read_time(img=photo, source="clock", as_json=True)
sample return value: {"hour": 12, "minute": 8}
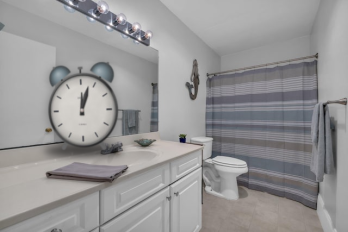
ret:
{"hour": 12, "minute": 3}
